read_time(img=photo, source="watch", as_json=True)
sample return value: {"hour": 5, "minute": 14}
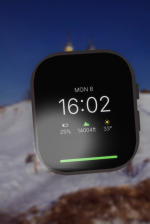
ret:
{"hour": 16, "minute": 2}
